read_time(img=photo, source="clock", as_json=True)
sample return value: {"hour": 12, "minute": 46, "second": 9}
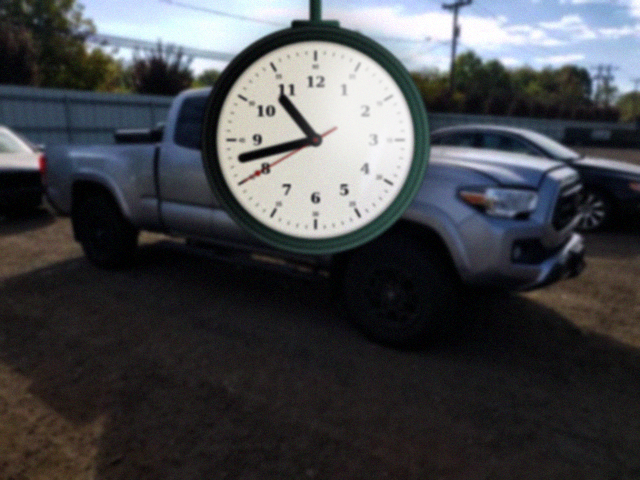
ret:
{"hour": 10, "minute": 42, "second": 40}
